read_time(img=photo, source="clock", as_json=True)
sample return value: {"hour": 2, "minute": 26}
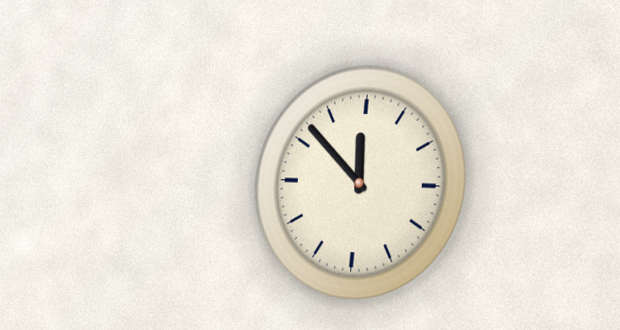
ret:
{"hour": 11, "minute": 52}
